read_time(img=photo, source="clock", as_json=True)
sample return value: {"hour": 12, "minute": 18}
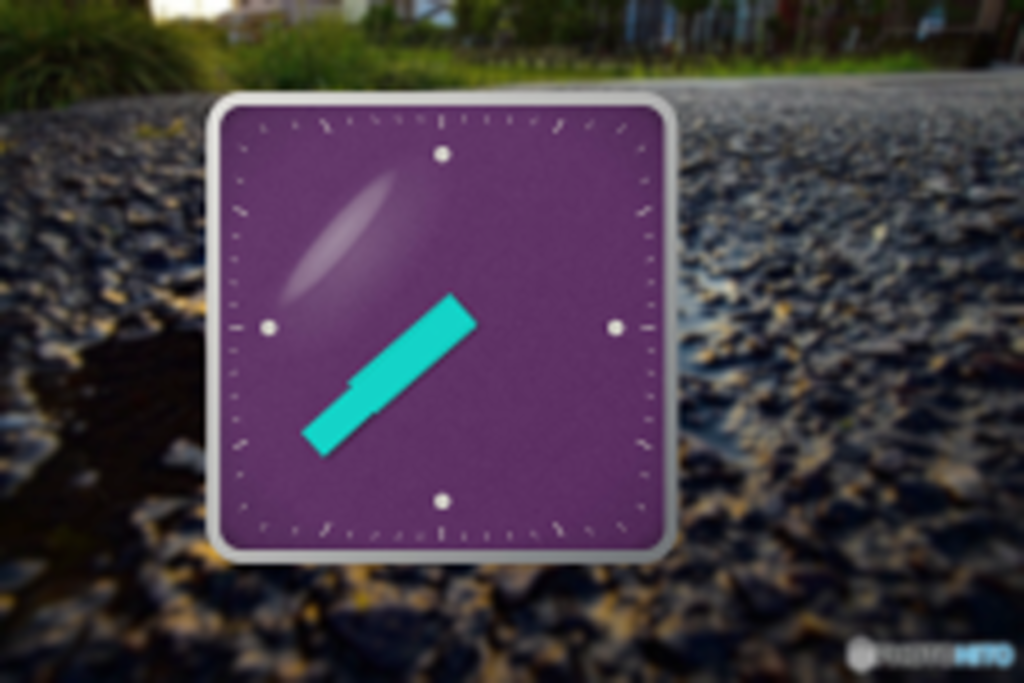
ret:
{"hour": 7, "minute": 38}
